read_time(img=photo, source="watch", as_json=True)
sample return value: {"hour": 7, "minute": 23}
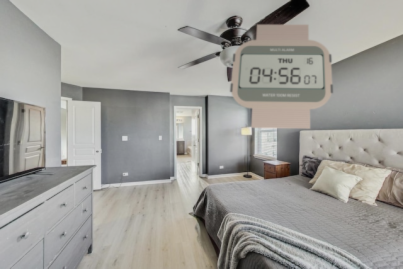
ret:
{"hour": 4, "minute": 56}
